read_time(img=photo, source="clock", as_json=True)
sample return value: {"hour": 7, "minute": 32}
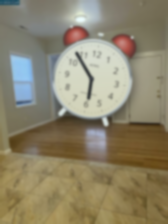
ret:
{"hour": 5, "minute": 53}
